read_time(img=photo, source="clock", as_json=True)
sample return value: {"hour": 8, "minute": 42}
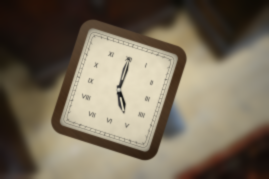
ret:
{"hour": 5, "minute": 0}
